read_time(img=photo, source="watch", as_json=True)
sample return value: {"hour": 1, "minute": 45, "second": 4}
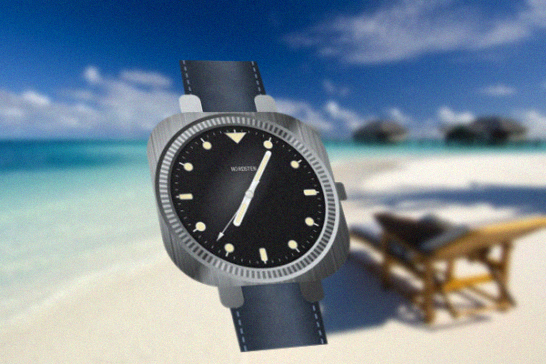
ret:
{"hour": 7, "minute": 5, "second": 37}
